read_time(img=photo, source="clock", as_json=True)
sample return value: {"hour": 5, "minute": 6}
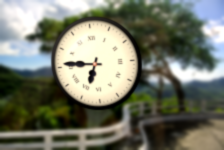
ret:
{"hour": 6, "minute": 46}
